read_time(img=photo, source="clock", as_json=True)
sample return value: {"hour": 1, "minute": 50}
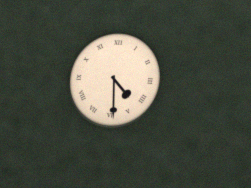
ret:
{"hour": 4, "minute": 29}
